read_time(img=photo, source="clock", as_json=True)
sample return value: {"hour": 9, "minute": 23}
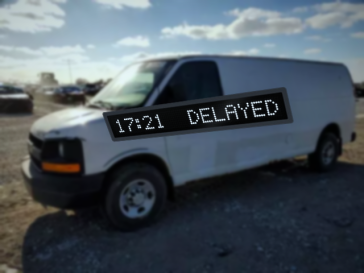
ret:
{"hour": 17, "minute": 21}
